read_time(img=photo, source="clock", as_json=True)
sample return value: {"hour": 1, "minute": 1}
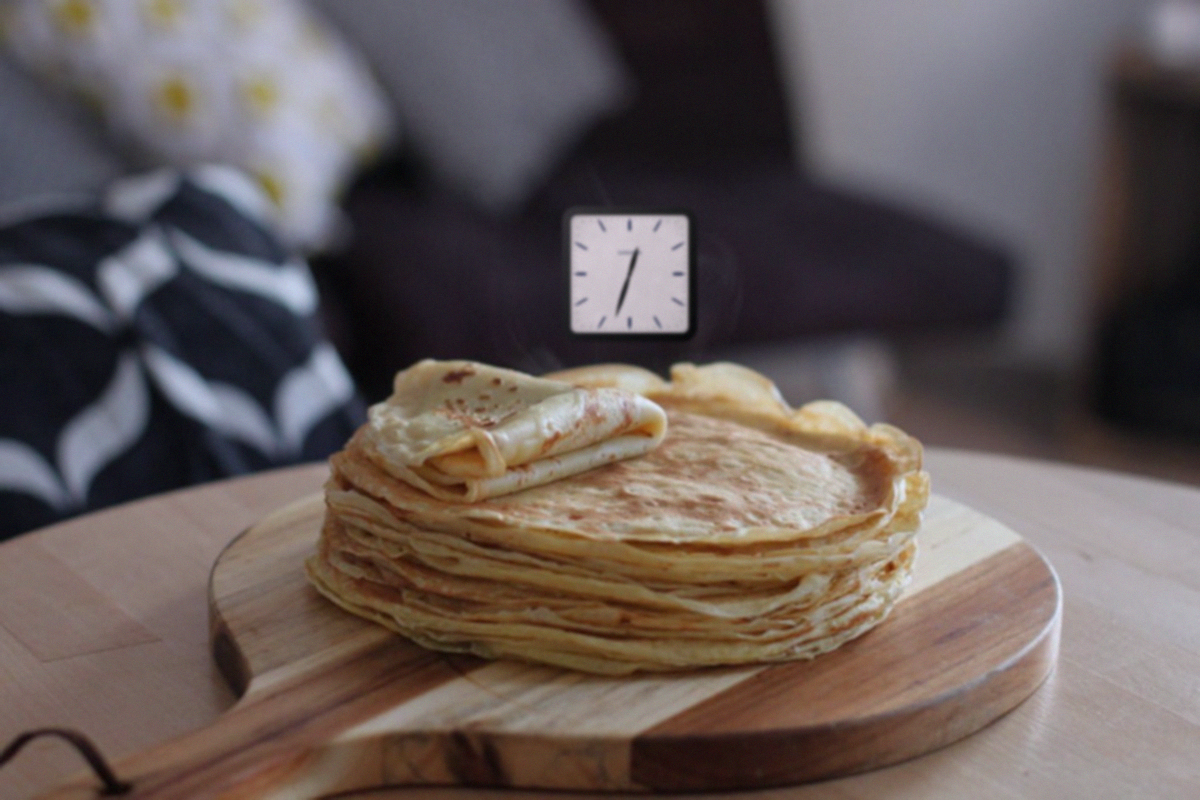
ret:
{"hour": 12, "minute": 33}
